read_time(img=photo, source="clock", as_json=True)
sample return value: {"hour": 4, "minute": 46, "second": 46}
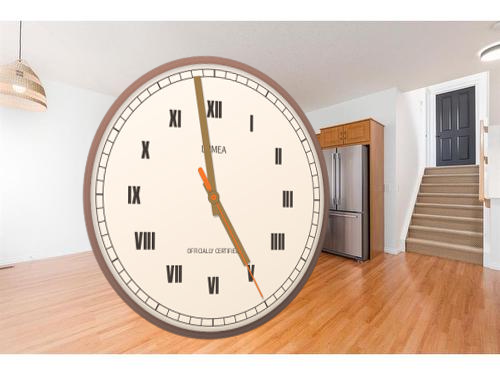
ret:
{"hour": 4, "minute": 58, "second": 25}
